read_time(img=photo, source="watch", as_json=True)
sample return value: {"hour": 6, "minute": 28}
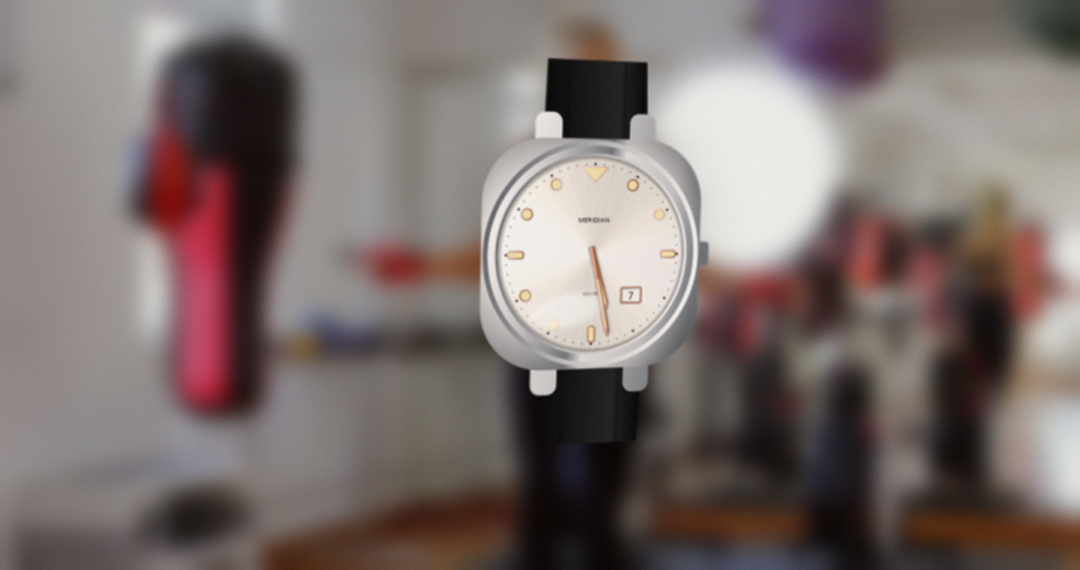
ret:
{"hour": 5, "minute": 28}
